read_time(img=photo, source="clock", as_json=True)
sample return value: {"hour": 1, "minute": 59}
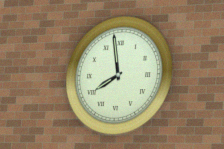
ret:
{"hour": 7, "minute": 58}
